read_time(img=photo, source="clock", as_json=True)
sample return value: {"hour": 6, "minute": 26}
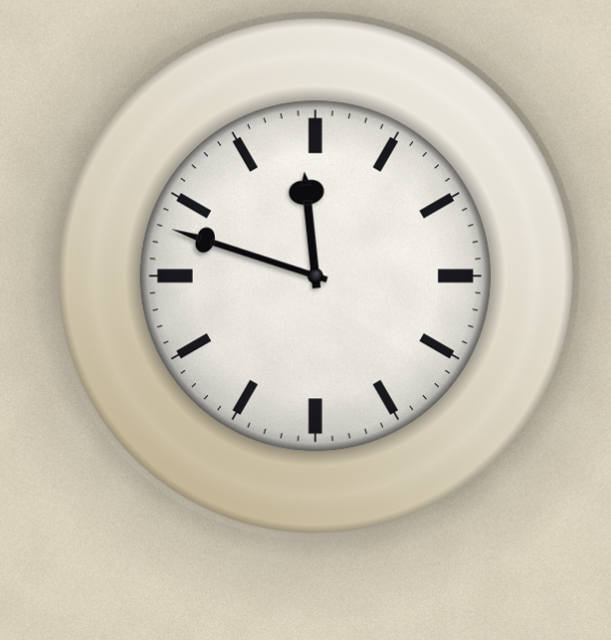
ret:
{"hour": 11, "minute": 48}
